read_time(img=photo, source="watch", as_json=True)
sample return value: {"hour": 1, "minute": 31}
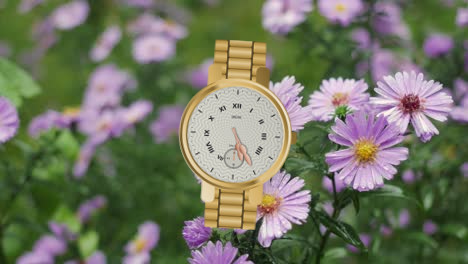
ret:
{"hour": 5, "minute": 25}
